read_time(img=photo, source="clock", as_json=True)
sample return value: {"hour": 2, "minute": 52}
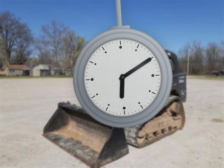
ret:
{"hour": 6, "minute": 10}
